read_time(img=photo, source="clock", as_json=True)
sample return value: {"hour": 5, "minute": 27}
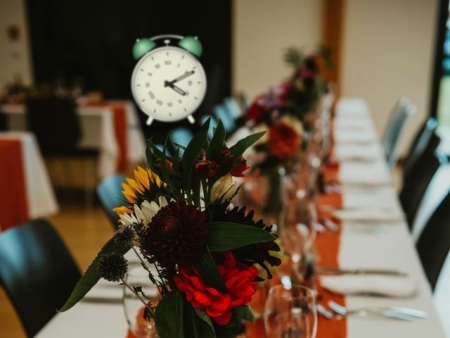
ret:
{"hour": 4, "minute": 11}
